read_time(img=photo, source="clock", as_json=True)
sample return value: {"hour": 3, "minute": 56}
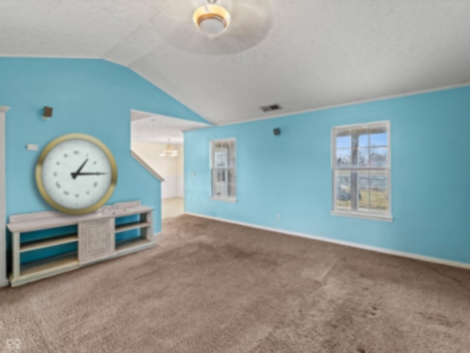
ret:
{"hour": 1, "minute": 15}
